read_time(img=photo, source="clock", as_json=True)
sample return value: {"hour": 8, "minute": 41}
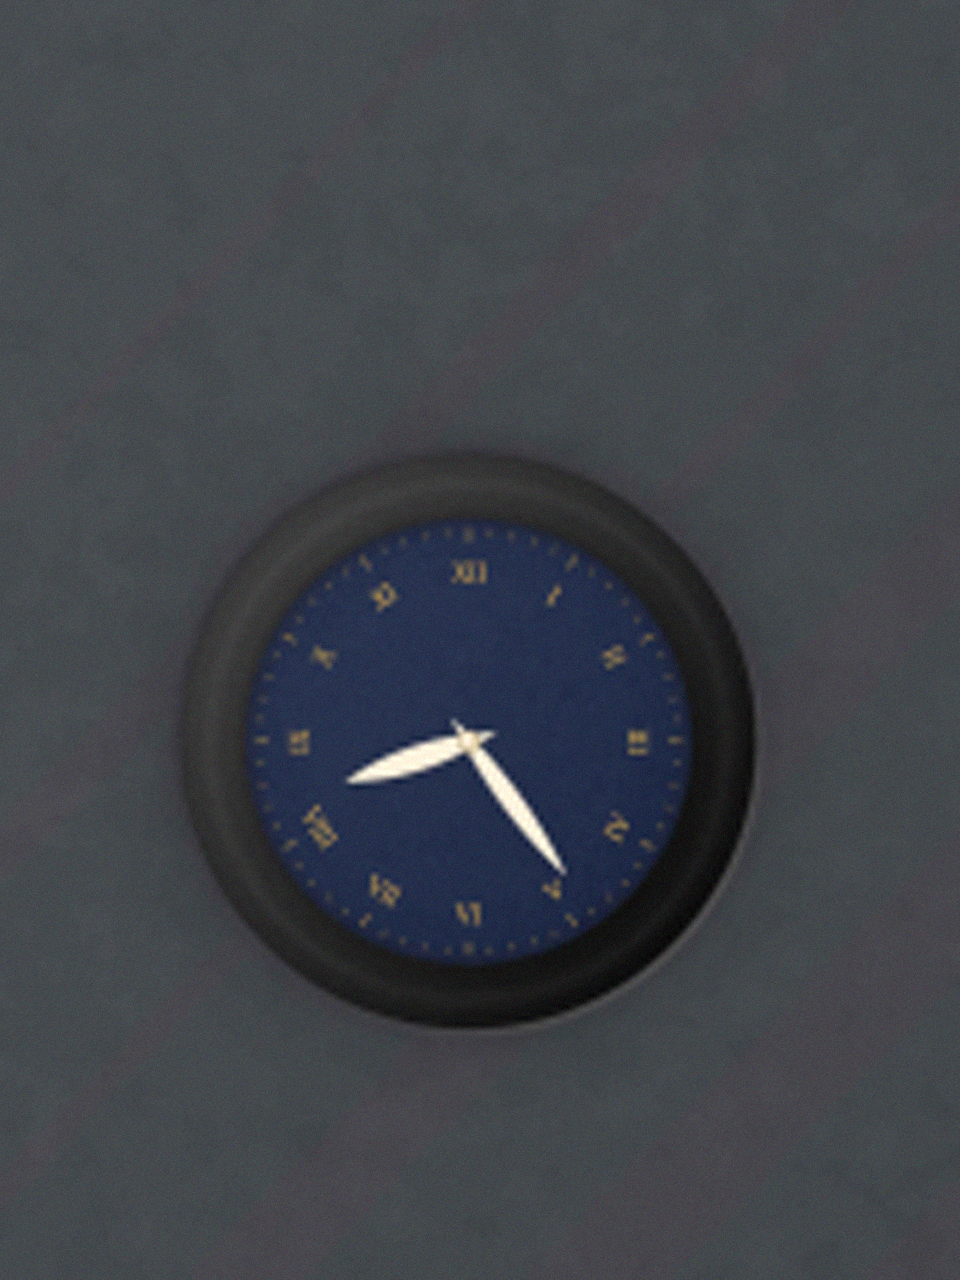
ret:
{"hour": 8, "minute": 24}
